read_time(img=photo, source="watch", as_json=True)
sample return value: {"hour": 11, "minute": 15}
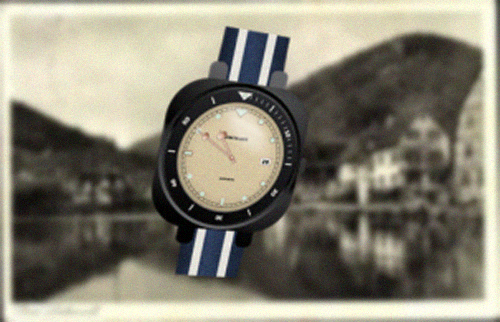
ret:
{"hour": 10, "minute": 50}
